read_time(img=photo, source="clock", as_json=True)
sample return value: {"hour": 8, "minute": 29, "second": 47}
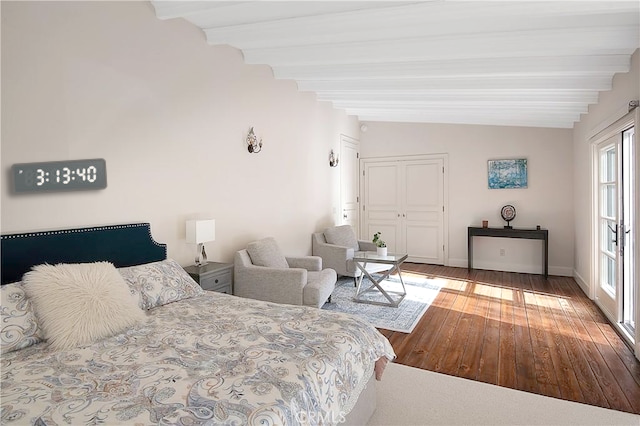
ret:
{"hour": 3, "minute": 13, "second": 40}
